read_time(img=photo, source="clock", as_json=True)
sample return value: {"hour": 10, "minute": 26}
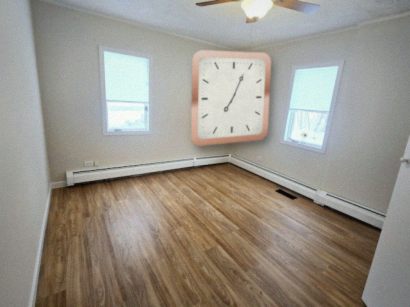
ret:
{"hour": 7, "minute": 4}
